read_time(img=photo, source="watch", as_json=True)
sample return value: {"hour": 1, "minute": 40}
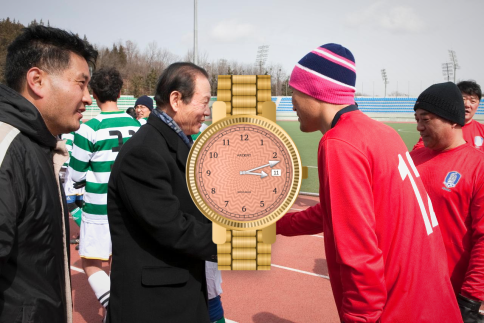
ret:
{"hour": 3, "minute": 12}
